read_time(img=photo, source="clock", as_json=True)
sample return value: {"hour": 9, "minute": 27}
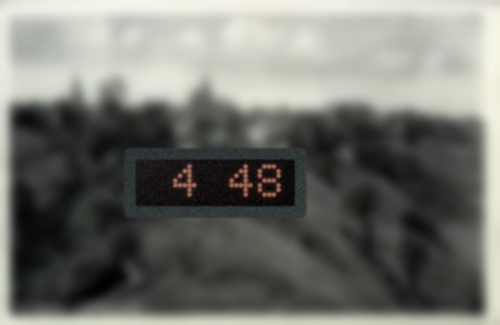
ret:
{"hour": 4, "minute": 48}
